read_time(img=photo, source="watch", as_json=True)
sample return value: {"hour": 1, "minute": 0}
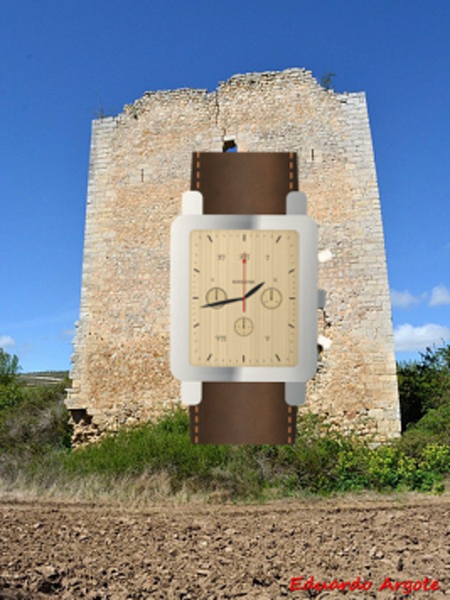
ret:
{"hour": 1, "minute": 43}
